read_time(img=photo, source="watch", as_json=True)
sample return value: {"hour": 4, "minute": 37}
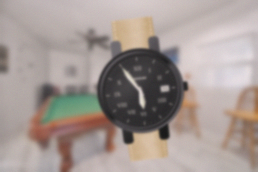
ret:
{"hour": 5, "minute": 55}
